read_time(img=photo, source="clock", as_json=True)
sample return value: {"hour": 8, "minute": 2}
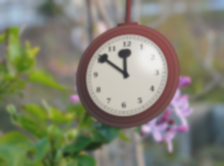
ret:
{"hour": 11, "minute": 51}
